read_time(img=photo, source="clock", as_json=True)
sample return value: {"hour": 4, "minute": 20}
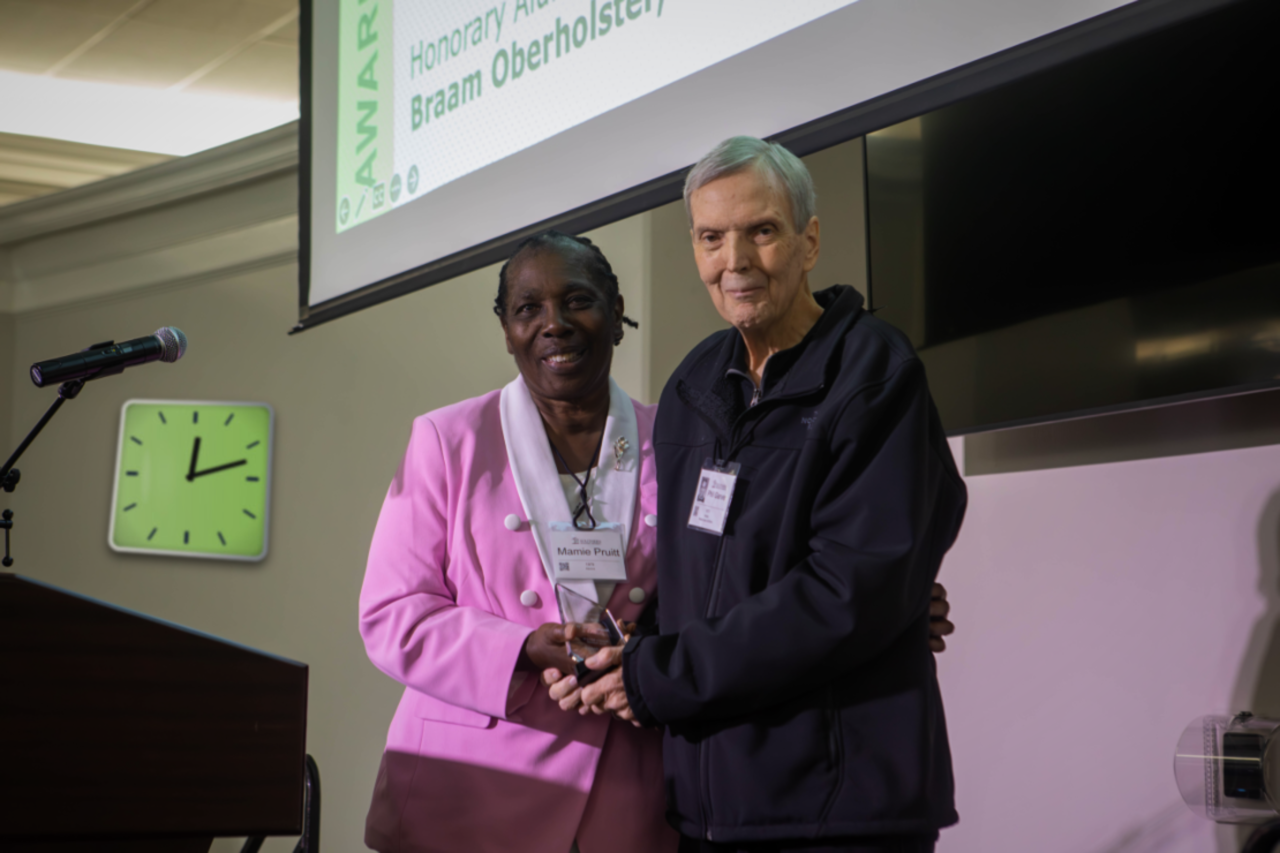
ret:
{"hour": 12, "minute": 12}
